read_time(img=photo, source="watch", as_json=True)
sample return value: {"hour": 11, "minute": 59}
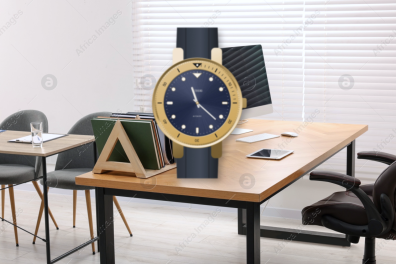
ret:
{"hour": 11, "minute": 22}
